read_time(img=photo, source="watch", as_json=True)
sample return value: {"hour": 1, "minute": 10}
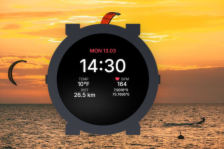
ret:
{"hour": 14, "minute": 30}
